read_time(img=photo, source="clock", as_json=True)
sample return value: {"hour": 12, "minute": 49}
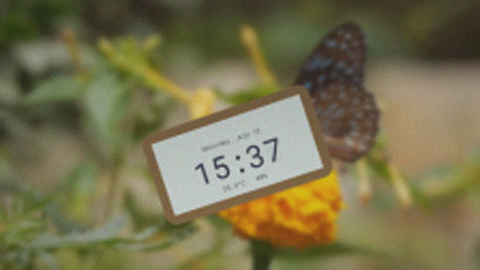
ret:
{"hour": 15, "minute": 37}
